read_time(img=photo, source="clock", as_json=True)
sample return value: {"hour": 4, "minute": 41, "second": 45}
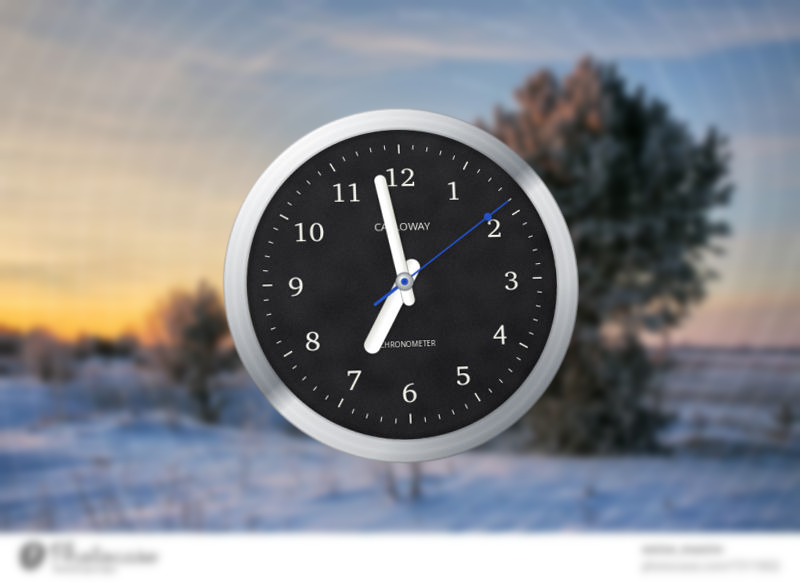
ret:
{"hour": 6, "minute": 58, "second": 9}
